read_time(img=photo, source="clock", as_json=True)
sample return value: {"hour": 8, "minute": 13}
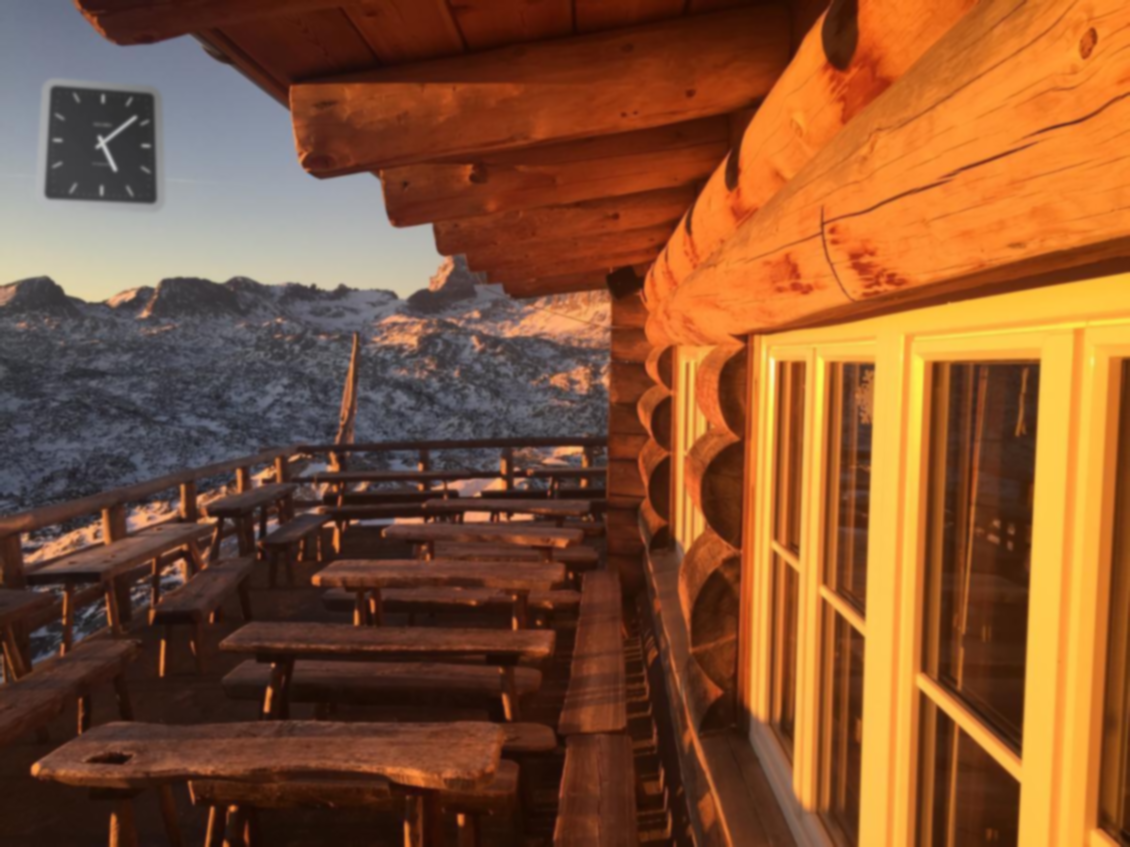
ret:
{"hour": 5, "minute": 8}
